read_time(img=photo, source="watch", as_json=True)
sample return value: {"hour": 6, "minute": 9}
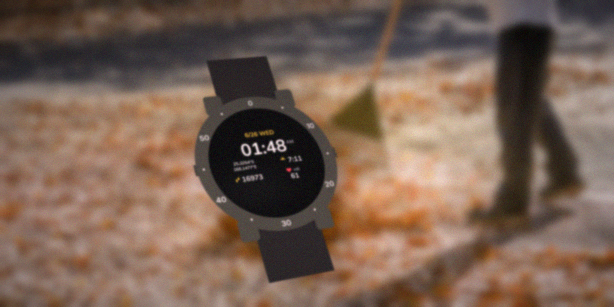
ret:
{"hour": 1, "minute": 48}
